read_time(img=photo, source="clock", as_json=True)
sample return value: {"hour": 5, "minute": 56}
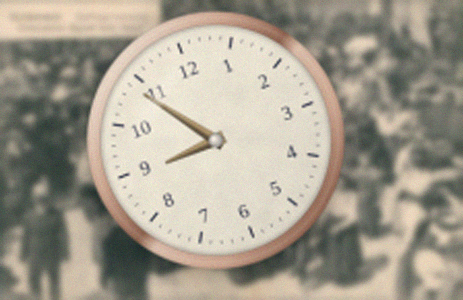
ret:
{"hour": 8, "minute": 54}
